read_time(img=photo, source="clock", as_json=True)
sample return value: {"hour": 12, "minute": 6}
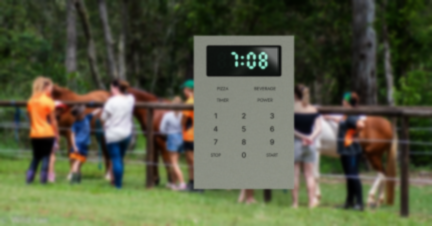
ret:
{"hour": 7, "minute": 8}
